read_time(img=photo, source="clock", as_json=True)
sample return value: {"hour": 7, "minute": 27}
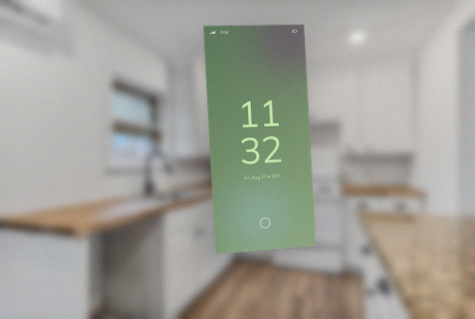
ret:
{"hour": 11, "minute": 32}
